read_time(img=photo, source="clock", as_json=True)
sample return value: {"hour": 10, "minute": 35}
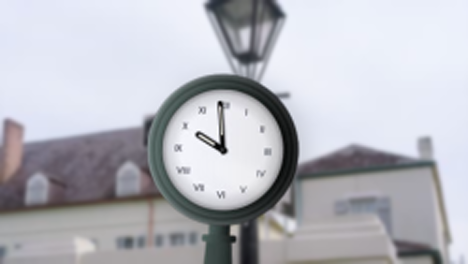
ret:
{"hour": 9, "minute": 59}
